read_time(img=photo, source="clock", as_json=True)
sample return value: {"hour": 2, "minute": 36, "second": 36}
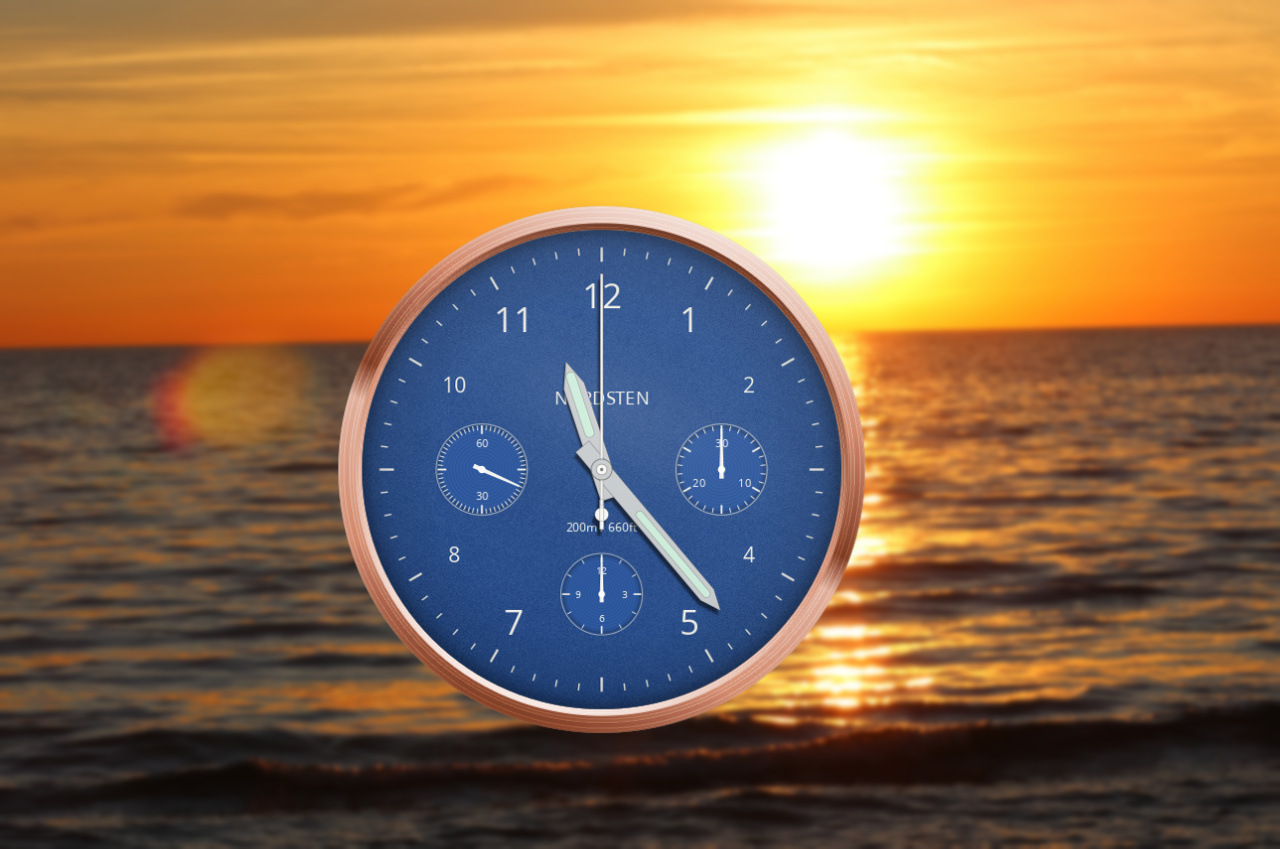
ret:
{"hour": 11, "minute": 23, "second": 19}
